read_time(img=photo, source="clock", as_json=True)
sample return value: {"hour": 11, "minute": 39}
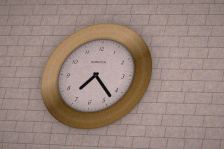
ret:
{"hour": 7, "minute": 23}
